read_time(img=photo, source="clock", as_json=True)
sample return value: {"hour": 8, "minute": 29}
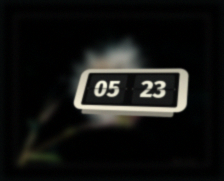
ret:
{"hour": 5, "minute": 23}
